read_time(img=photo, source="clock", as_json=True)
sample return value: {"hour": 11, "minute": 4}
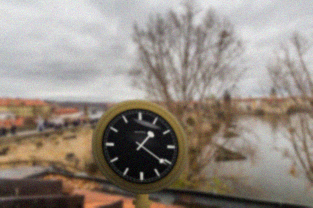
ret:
{"hour": 1, "minute": 21}
